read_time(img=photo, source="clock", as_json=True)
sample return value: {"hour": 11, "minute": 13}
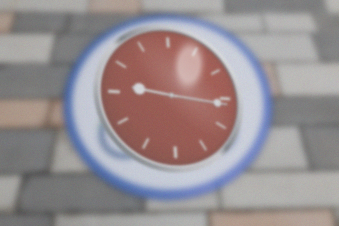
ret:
{"hour": 9, "minute": 16}
